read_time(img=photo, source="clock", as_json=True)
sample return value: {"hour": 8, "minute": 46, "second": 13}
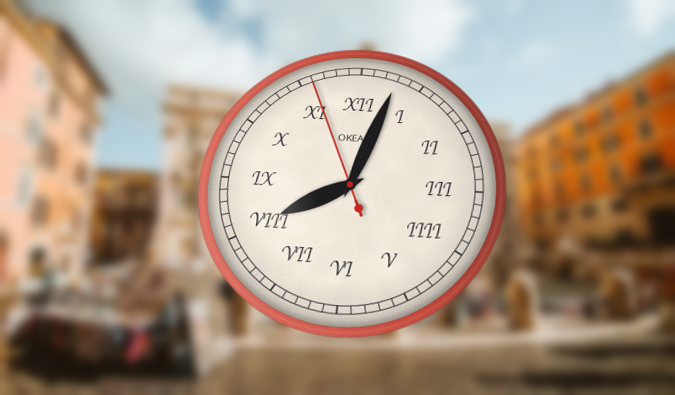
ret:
{"hour": 8, "minute": 2, "second": 56}
